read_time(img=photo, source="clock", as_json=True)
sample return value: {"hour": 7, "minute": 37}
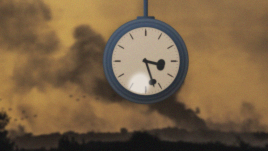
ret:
{"hour": 3, "minute": 27}
